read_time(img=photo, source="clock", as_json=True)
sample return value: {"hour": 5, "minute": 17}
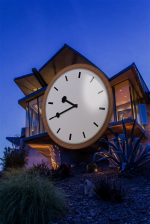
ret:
{"hour": 9, "minute": 40}
